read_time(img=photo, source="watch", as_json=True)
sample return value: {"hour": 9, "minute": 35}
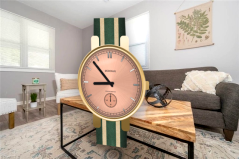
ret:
{"hour": 8, "minute": 53}
